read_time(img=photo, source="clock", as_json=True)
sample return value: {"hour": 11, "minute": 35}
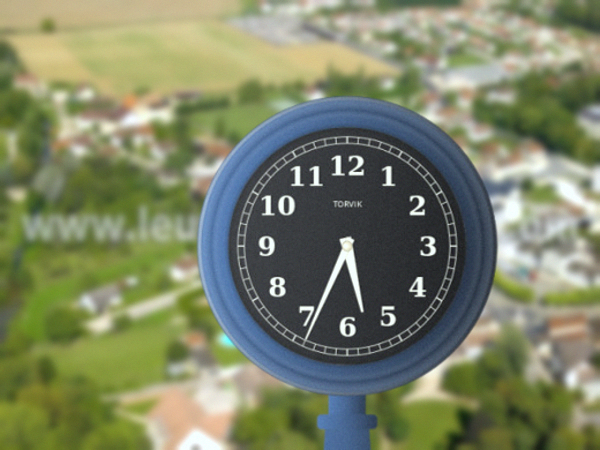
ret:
{"hour": 5, "minute": 34}
